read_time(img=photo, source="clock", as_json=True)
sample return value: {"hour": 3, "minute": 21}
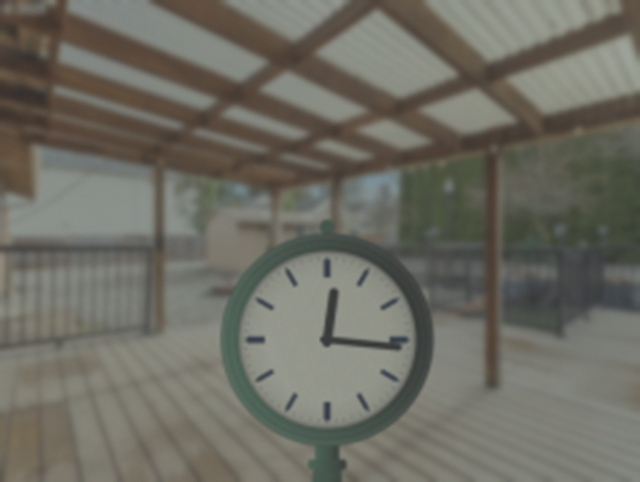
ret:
{"hour": 12, "minute": 16}
